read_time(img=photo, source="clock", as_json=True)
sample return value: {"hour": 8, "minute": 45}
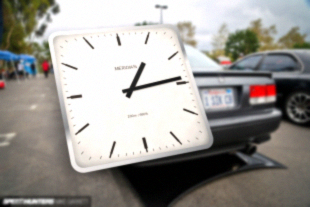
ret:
{"hour": 1, "minute": 14}
